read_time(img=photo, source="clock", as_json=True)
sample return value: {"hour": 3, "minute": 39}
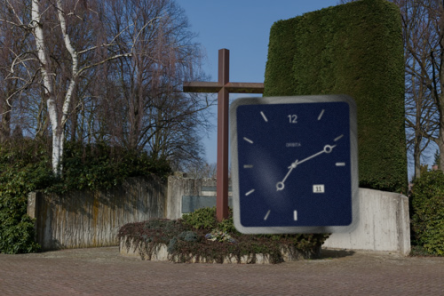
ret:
{"hour": 7, "minute": 11}
